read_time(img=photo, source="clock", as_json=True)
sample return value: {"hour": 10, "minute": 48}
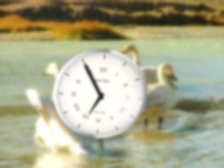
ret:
{"hour": 6, "minute": 55}
